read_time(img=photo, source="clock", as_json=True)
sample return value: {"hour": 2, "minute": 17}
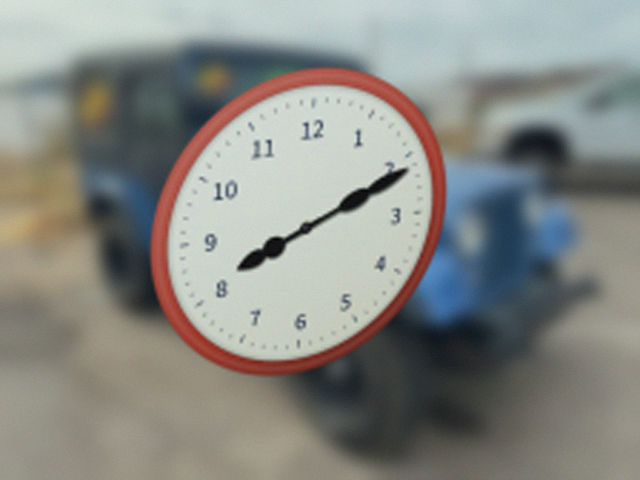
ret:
{"hour": 8, "minute": 11}
